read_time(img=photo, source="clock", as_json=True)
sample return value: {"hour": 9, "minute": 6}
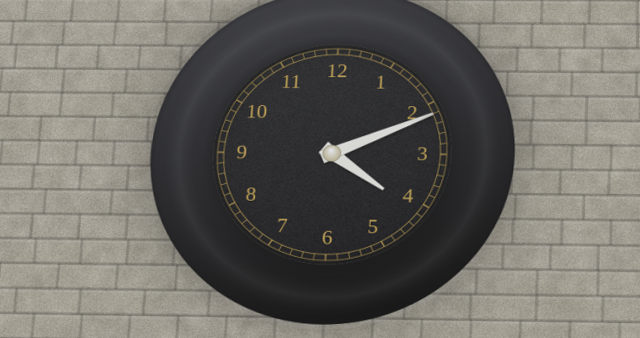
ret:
{"hour": 4, "minute": 11}
